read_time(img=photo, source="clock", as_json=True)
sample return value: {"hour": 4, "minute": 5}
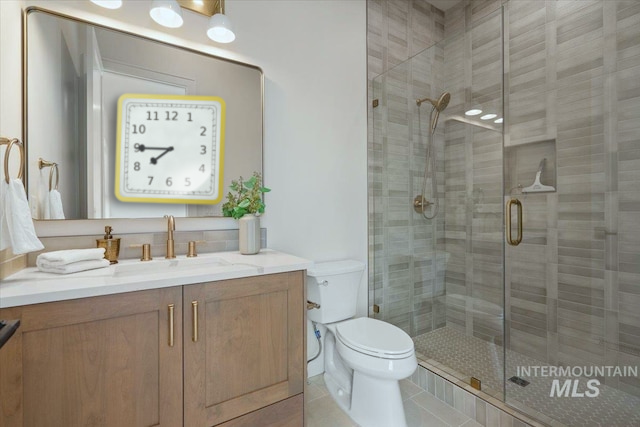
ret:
{"hour": 7, "minute": 45}
